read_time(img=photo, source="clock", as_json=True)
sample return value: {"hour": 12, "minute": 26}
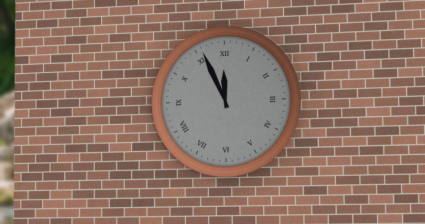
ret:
{"hour": 11, "minute": 56}
